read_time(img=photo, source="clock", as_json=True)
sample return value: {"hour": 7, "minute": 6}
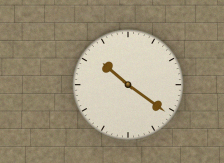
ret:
{"hour": 10, "minute": 21}
